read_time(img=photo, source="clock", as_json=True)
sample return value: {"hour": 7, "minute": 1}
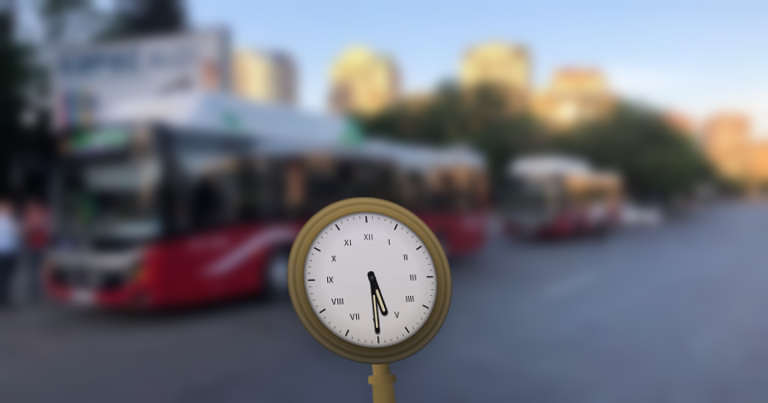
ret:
{"hour": 5, "minute": 30}
